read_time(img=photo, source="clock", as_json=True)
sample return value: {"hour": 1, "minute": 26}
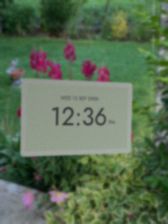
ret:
{"hour": 12, "minute": 36}
